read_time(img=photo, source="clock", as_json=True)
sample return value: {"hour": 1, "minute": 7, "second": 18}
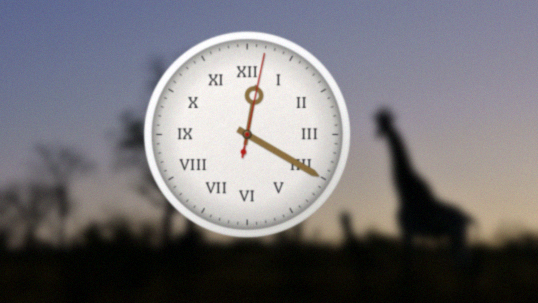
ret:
{"hour": 12, "minute": 20, "second": 2}
